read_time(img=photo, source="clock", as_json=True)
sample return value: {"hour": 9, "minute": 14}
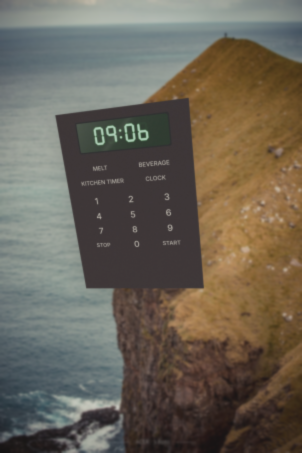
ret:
{"hour": 9, "minute": 6}
